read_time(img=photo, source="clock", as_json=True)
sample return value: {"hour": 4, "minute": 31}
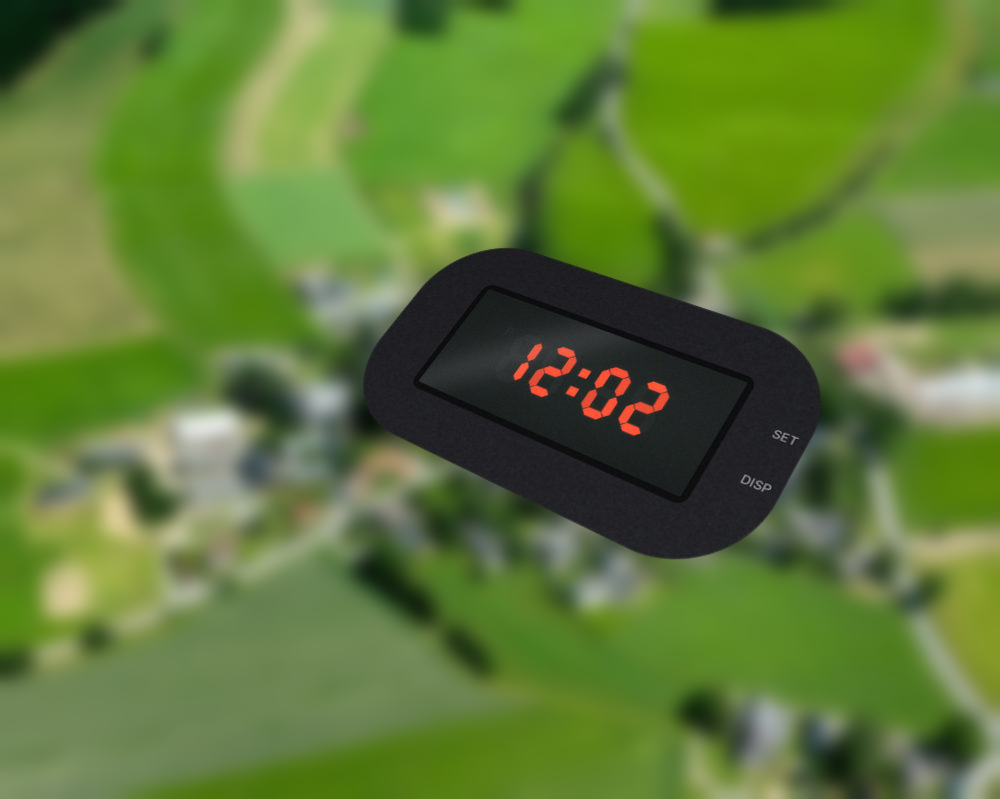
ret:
{"hour": 12, "minute": 2}
